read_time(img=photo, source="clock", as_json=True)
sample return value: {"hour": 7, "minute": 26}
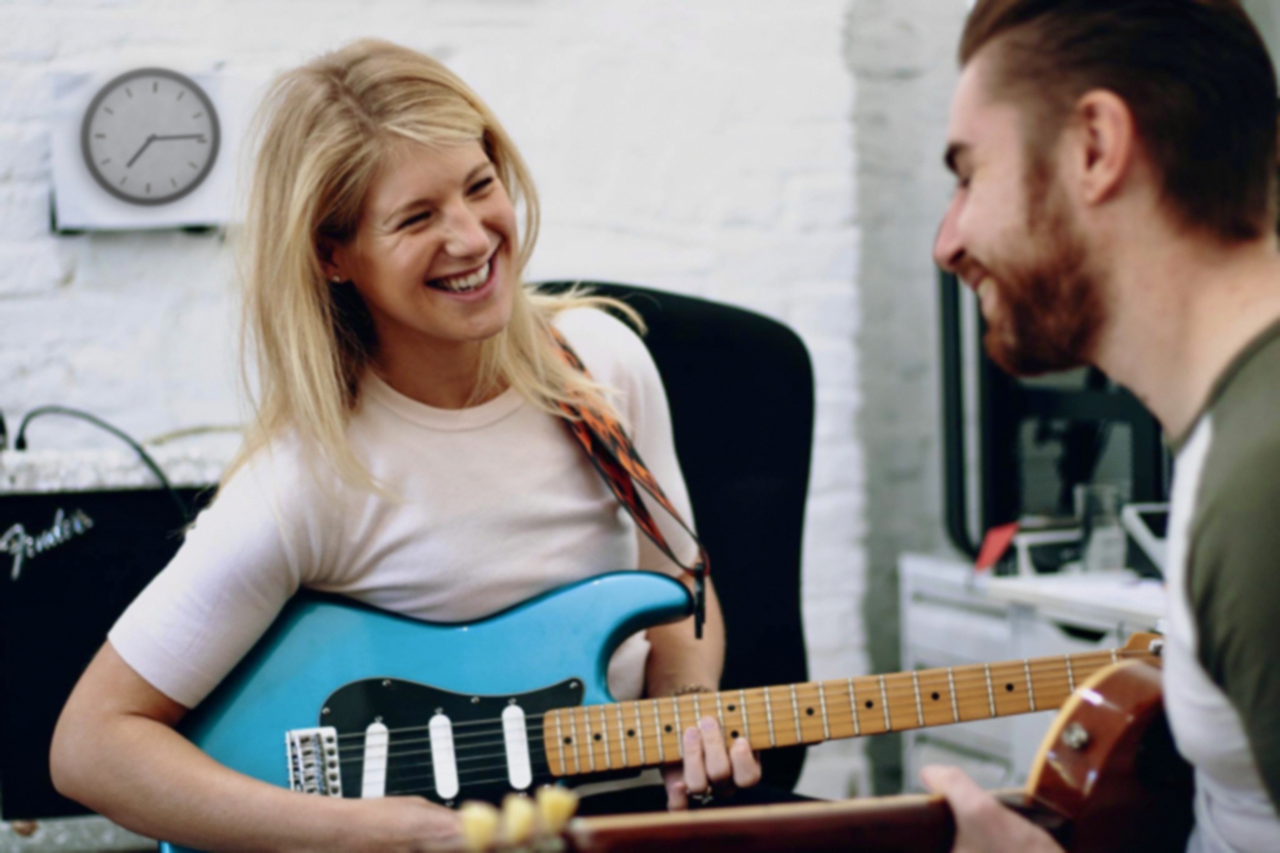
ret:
{"hour": 7, "minute": 14}
